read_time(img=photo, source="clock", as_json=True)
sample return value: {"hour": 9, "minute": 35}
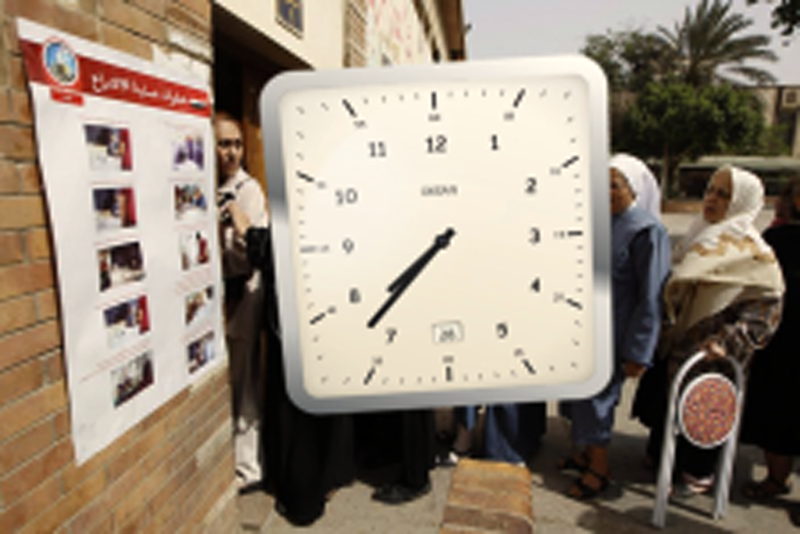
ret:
{"hour": 7, "minute": 37}
